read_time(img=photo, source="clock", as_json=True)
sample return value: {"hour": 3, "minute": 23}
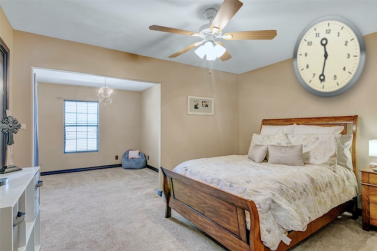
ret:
{"hour": 11, "minute": 31}
